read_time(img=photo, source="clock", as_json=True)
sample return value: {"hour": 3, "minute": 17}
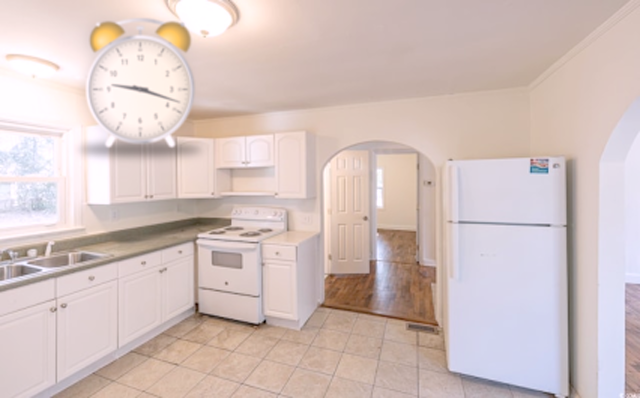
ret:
{"hour": 9, "minute": 18}
